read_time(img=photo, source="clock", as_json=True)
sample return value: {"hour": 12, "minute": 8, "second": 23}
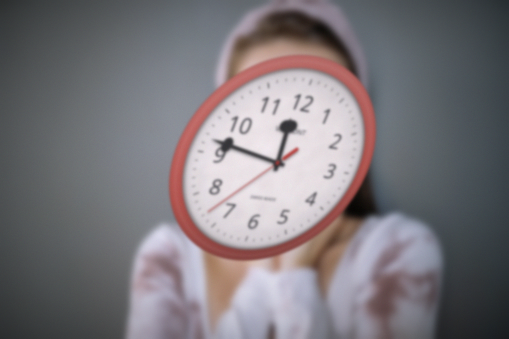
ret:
{"hour": 11, "minute": 46, "second": 37}
